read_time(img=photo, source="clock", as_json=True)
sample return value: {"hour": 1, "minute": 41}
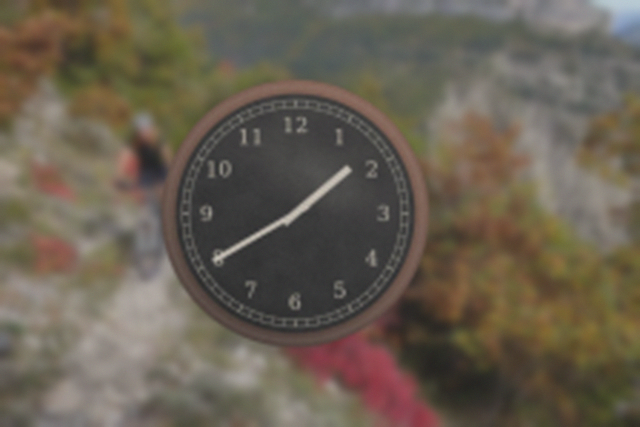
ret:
{"hour": 1, "minute": 40}
